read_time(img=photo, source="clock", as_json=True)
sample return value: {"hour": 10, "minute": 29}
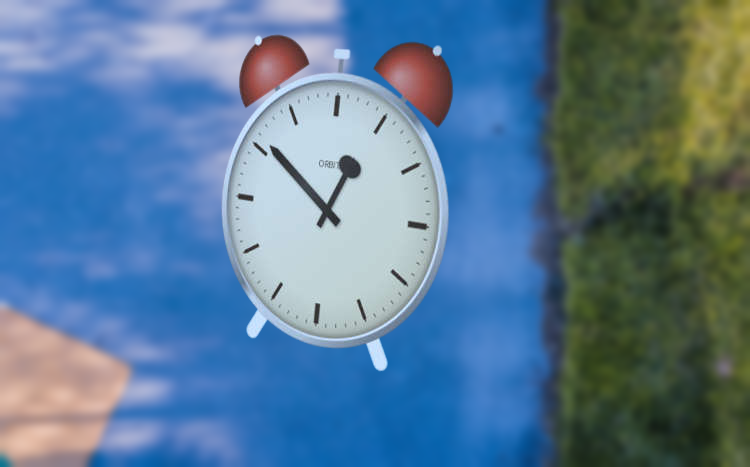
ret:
{"hour": 12, "minute": 51}
